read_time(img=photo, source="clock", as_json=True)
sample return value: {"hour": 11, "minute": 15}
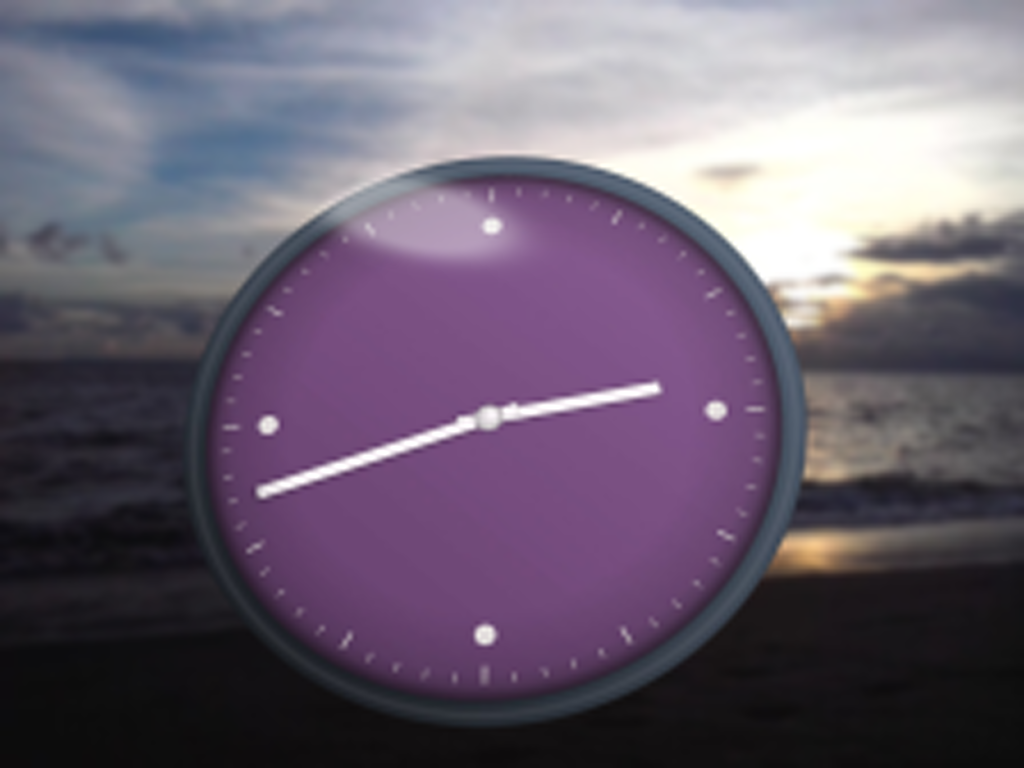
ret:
{"hour": 2, "minute": 42}
